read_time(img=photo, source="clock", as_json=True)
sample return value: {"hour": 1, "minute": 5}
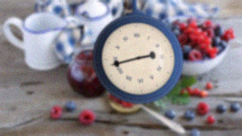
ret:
{"hour": 2, "minute": 43}
